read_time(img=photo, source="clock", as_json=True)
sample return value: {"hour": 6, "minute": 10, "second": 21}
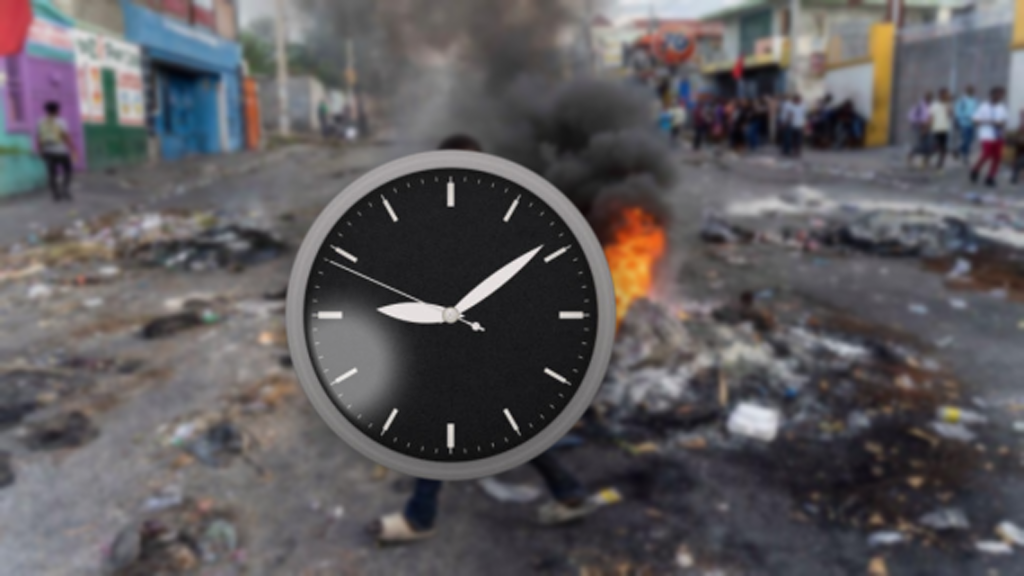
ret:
{"hour": 9, "minute": 8, "second": 49}
